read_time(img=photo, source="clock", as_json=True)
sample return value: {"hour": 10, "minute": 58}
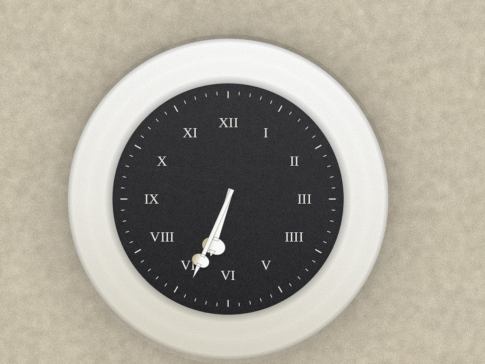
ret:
{"hour": 6, "minute": 34}
